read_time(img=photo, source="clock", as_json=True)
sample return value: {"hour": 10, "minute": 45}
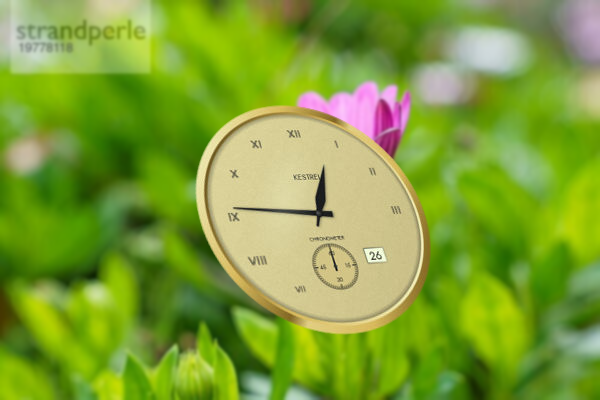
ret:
{"hour": 12, "minute": 46}
